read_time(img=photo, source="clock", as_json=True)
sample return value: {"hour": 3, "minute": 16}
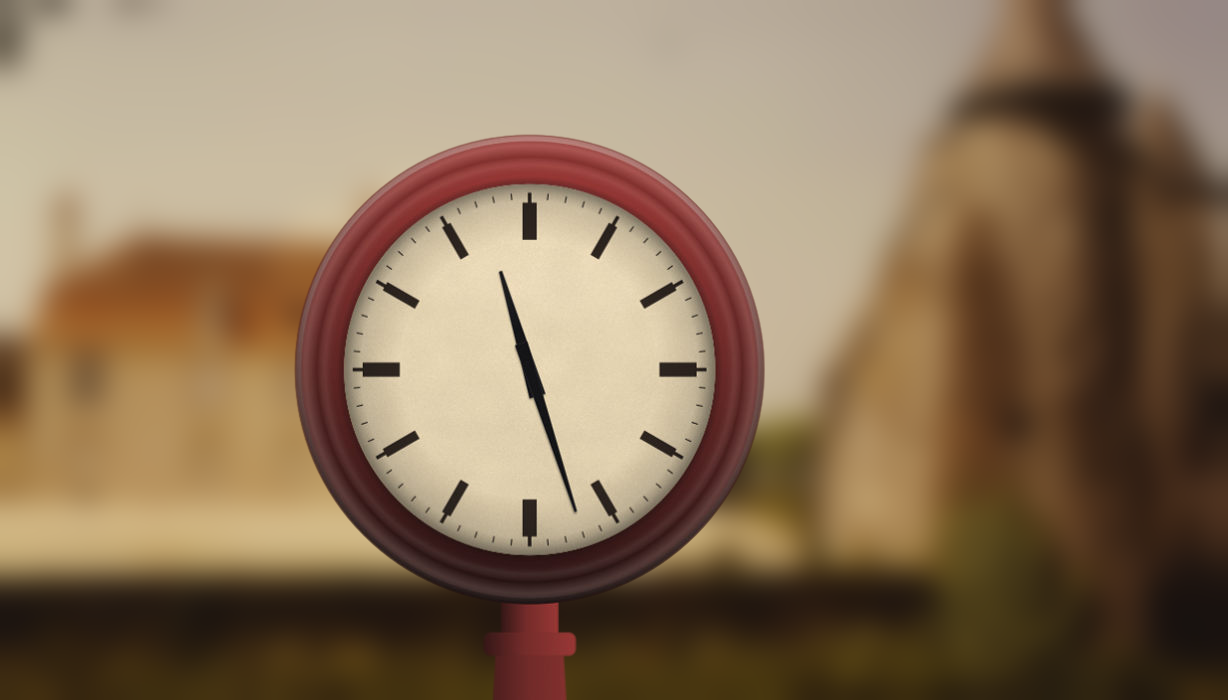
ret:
{"hour": 11, "minute": 27}
